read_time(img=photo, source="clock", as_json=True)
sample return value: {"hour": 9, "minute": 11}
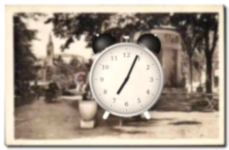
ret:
{"hour": 7, "minute": 4}
